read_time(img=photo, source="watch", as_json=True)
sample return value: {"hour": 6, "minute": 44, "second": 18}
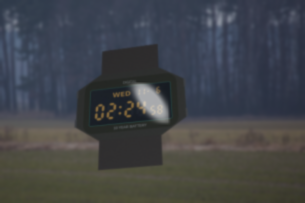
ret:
{"hour": 2, "minute": 24, "second": 58}
